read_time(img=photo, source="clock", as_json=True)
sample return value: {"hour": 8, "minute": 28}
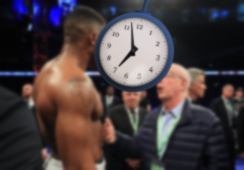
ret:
{"hour": 6, "minute": 57}
